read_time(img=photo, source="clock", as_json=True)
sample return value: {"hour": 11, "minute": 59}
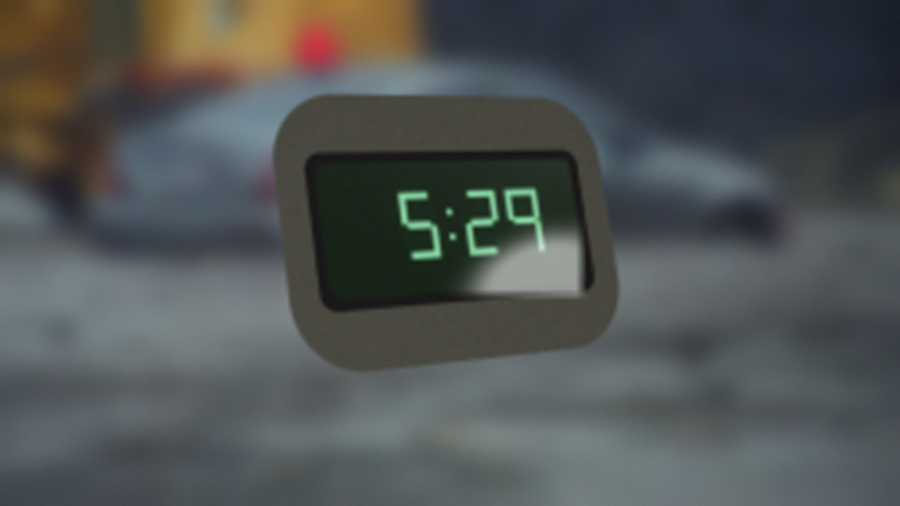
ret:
{"hour": 5, "minute": 29}
